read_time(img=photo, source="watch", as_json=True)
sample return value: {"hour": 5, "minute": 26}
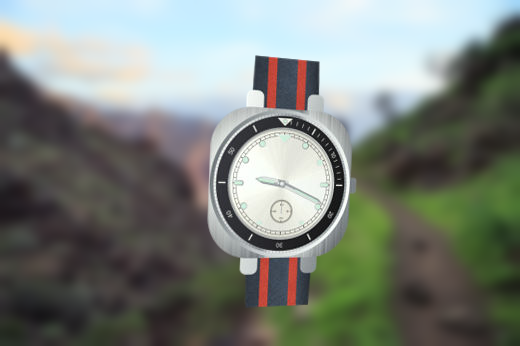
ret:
{"hour": 9, "minute": 19}
